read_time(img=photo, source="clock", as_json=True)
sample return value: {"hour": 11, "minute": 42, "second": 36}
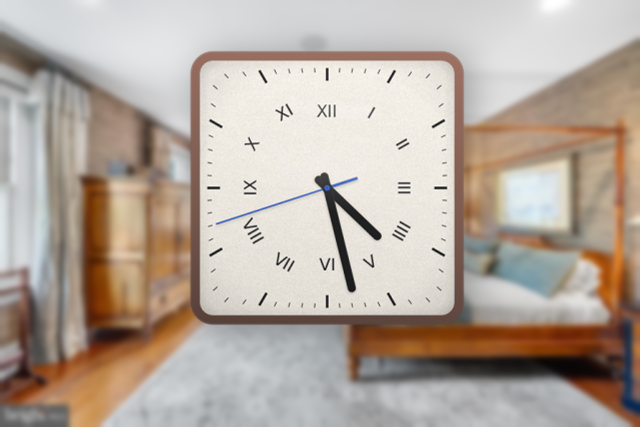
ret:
{"hour": 4, "minute": 27, "second": 42}
